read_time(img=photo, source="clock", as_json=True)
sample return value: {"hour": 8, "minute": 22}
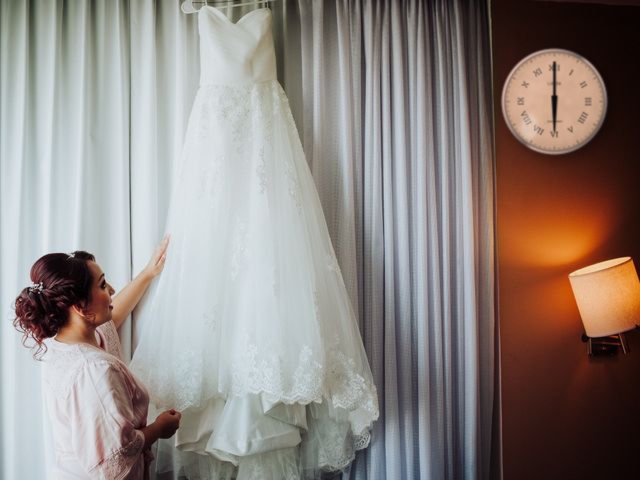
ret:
{"hour": 6, "minute": 0}
